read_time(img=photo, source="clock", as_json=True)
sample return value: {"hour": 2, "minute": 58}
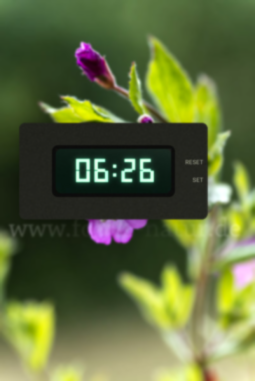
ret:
{"hour": 6, "minute": 26}
